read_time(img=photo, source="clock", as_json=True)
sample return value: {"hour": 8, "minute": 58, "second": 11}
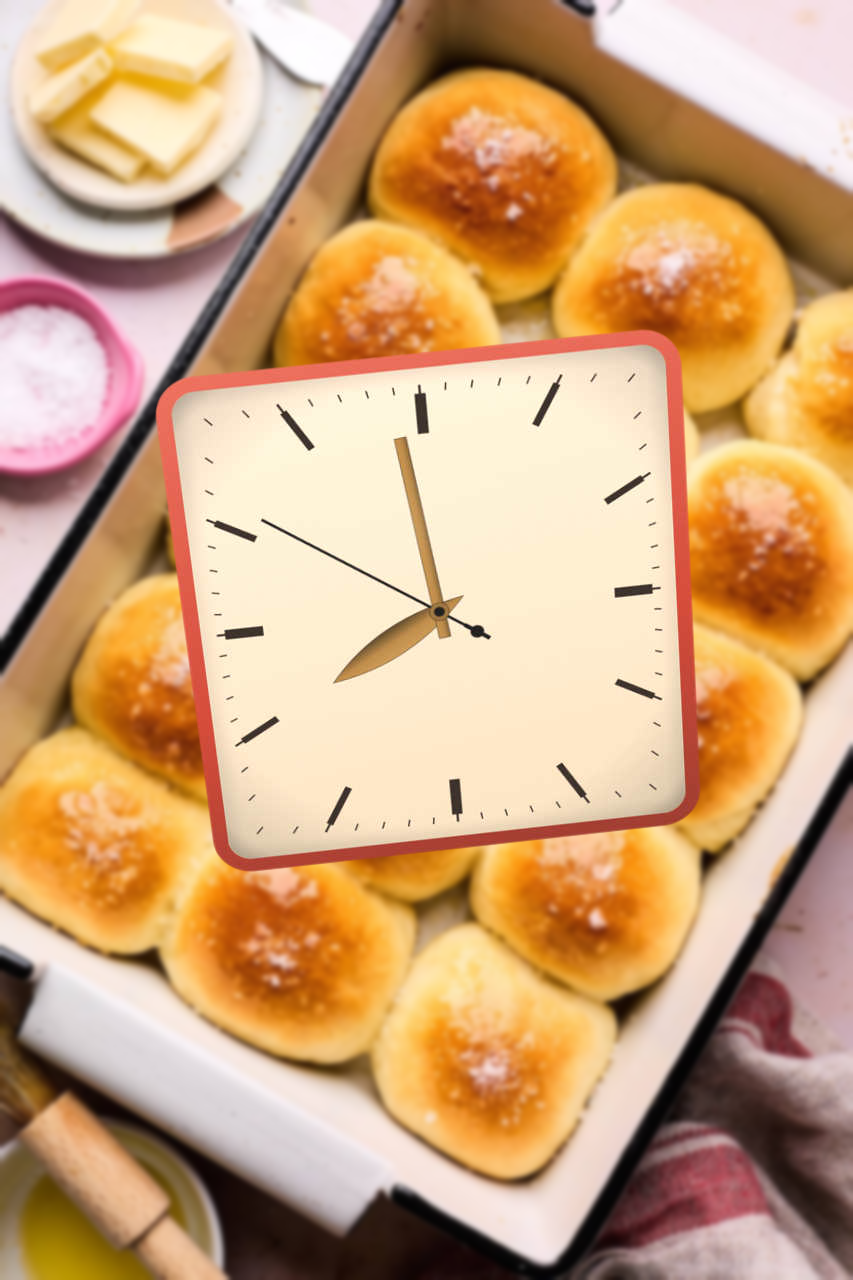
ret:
{"hour": 7, "minute": 58, "second": 51}
